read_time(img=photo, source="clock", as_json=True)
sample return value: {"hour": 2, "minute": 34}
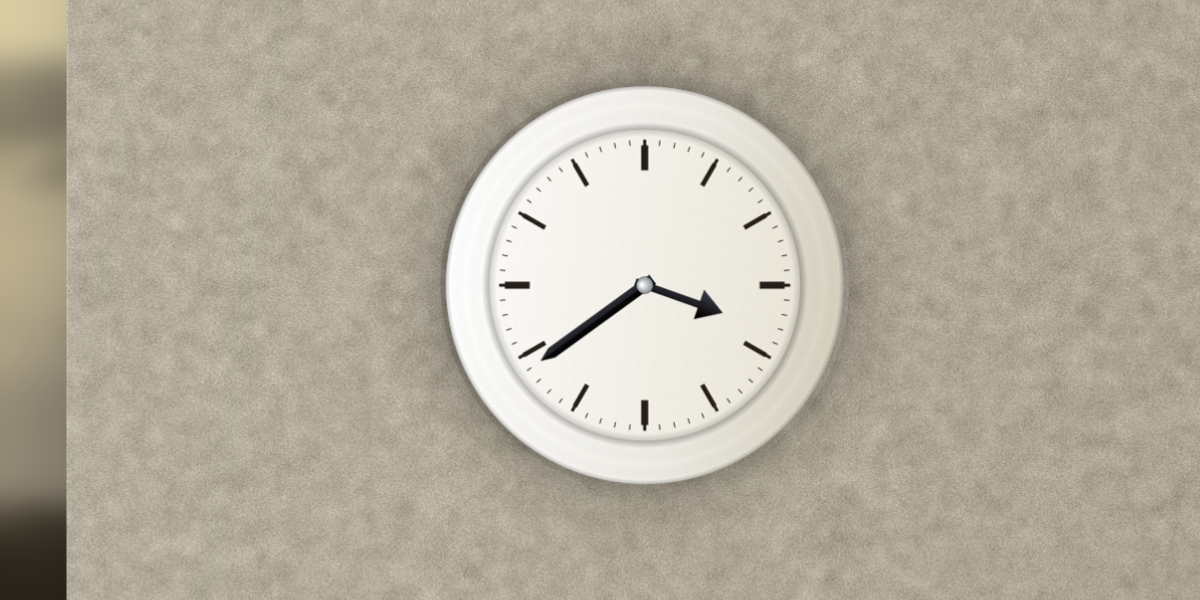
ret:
{"hour": 3, "minute": 39}
